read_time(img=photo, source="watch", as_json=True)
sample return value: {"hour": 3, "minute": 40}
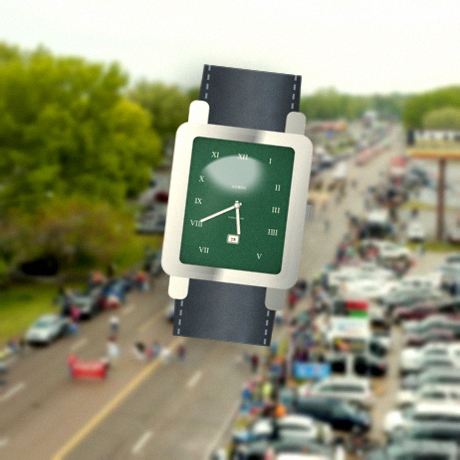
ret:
{"hour": 5, "minute": 40}
